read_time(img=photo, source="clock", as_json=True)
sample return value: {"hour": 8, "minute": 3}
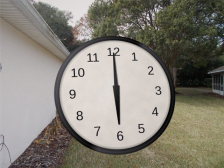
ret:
{"hour": 6, "minute": 0}
